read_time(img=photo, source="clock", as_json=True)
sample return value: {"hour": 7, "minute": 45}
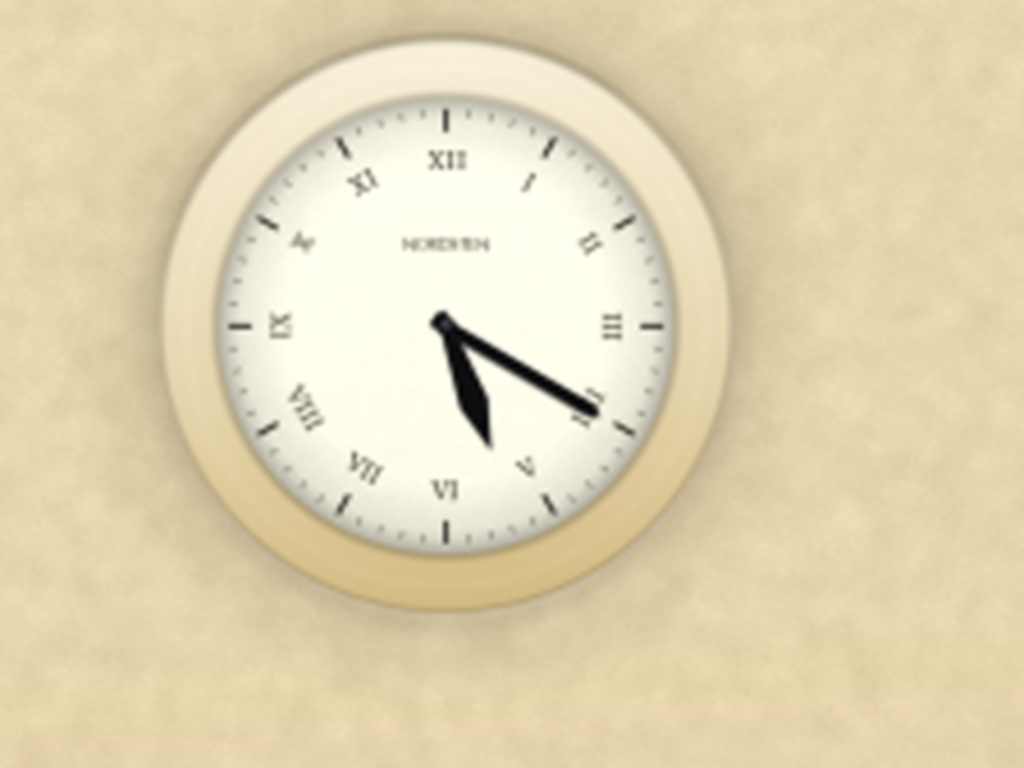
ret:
{"hour": 5, "minute": 20}
